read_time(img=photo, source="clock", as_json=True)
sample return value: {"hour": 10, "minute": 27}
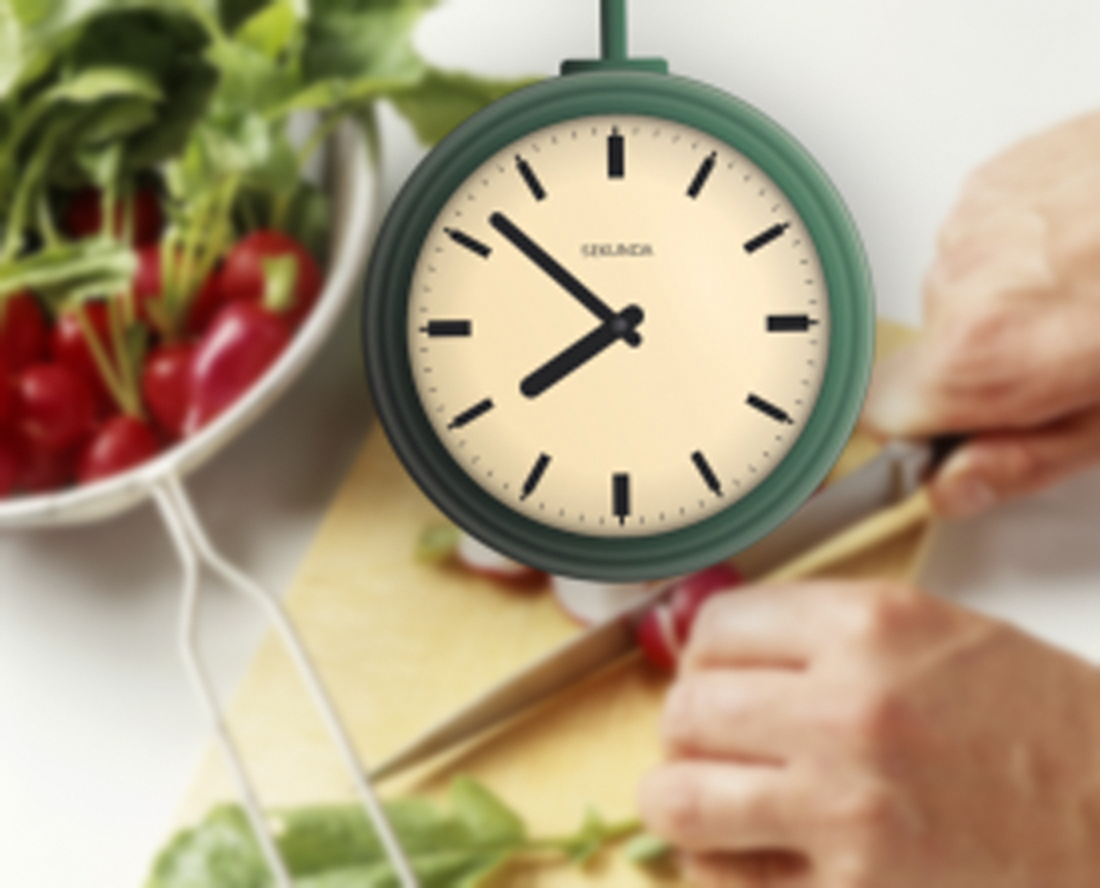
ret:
{"hour": 7, "minute": 52}
